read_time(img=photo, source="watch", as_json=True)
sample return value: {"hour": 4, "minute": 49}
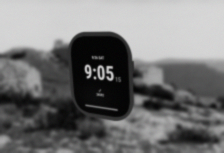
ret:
{"hour": 9, "minute": 5}
